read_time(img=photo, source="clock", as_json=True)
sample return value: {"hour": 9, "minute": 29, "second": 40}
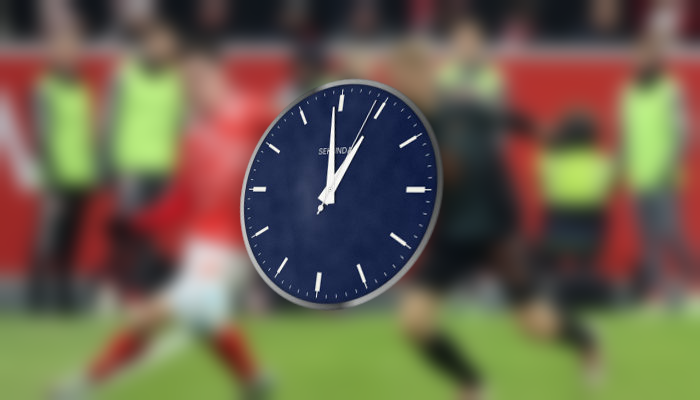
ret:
{"hour": 12, "minute": 59, "second": 4}
